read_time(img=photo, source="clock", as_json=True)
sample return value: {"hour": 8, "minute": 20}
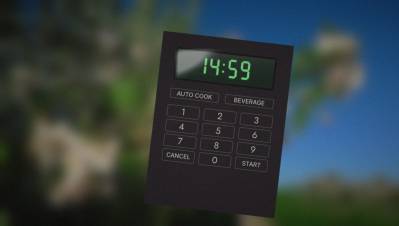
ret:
{"hour": 14, "minute": 59}
